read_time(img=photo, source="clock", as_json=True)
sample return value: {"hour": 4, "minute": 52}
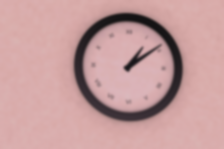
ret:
{"hour": 1, "minute": 9}
